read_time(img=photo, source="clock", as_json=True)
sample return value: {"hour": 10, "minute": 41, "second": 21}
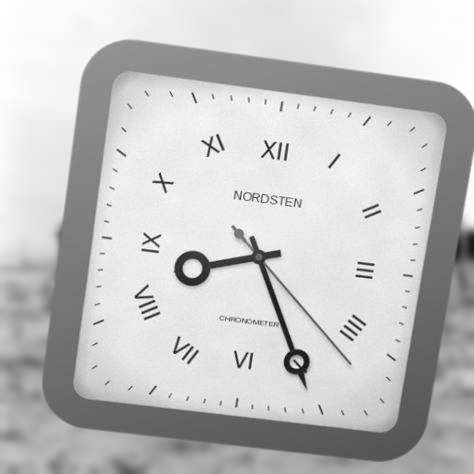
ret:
{"hour": 8, "minute": 25, "second": 22}
